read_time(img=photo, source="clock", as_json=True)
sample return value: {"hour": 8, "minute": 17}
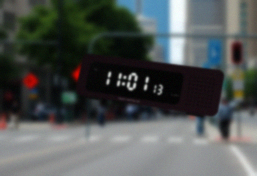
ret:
{"hour": 11, "minute": 1}
